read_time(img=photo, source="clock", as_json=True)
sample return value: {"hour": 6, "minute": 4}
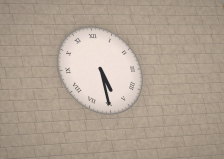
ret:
{"hour": 5, "minute": 30}
